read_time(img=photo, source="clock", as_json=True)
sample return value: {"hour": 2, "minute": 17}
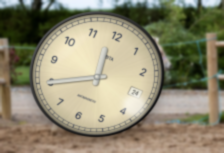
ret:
{"hour": 11, "minute": 40}
